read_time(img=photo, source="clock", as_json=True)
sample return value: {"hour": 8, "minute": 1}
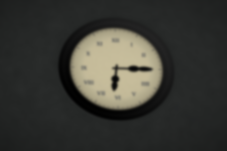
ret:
{"hour": 6, "minute": 15}
